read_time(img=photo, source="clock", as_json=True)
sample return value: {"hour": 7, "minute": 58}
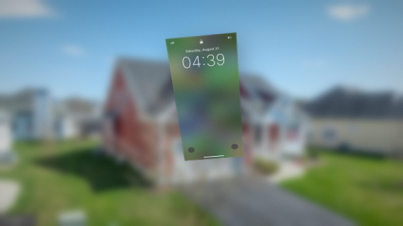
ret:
{"hour": 4, "minute": 39}
